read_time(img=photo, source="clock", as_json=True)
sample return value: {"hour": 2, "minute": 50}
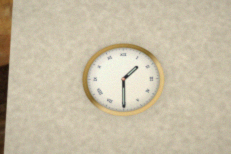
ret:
{"hour": 1, "minute": 30}
